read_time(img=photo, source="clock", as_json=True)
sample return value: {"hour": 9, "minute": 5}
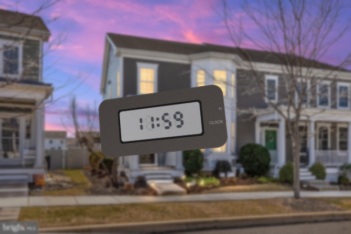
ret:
{"hour": 11, "minute": 59}
